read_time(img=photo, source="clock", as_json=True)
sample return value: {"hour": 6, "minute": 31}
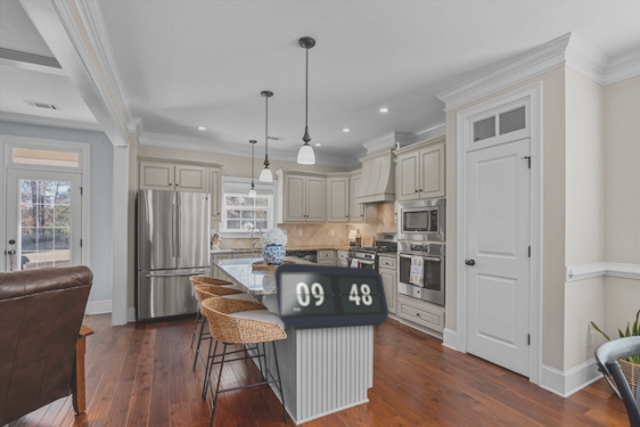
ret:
{"hour": 9, "minute": 48}
